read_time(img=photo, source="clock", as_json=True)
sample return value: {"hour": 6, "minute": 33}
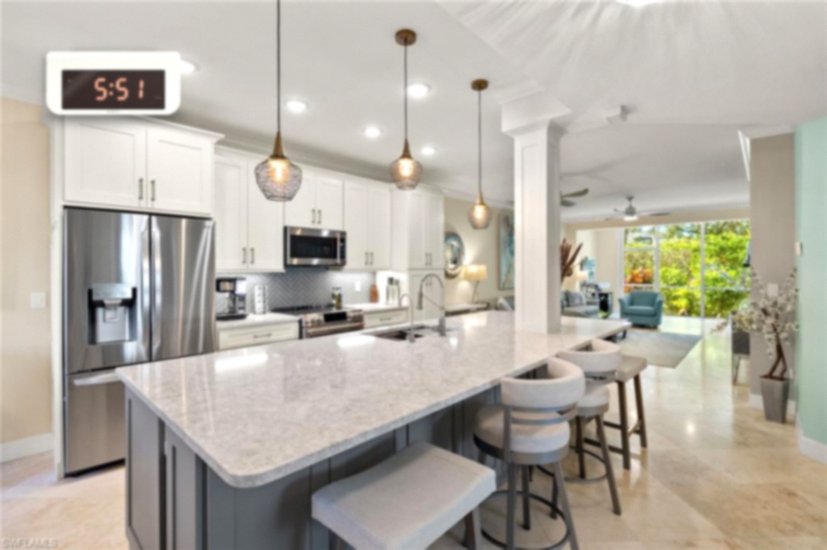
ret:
{"hour": 5, "minute": 51}
